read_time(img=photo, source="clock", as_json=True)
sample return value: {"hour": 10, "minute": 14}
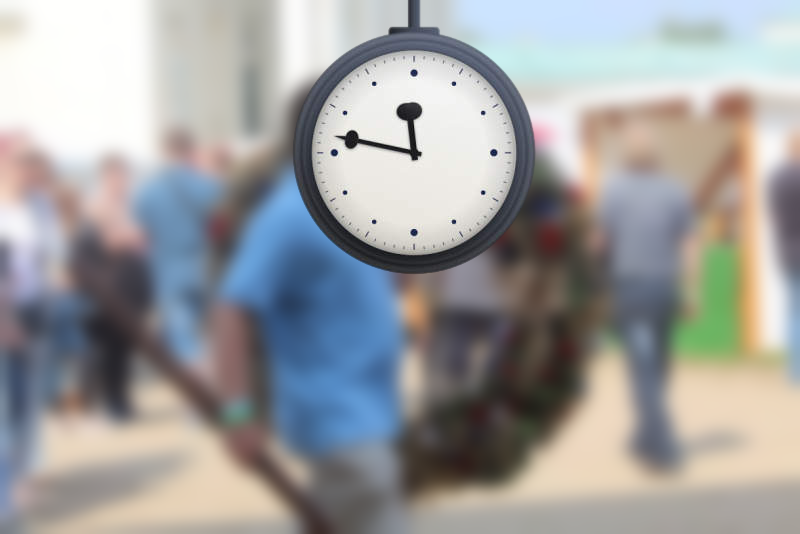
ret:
{"hour": 11, "minute": 47}
